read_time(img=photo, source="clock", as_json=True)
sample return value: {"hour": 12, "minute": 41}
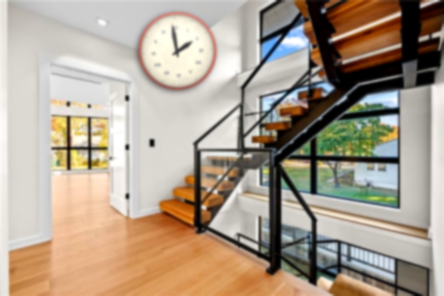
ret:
{"hour": 1, "minute": 59}
